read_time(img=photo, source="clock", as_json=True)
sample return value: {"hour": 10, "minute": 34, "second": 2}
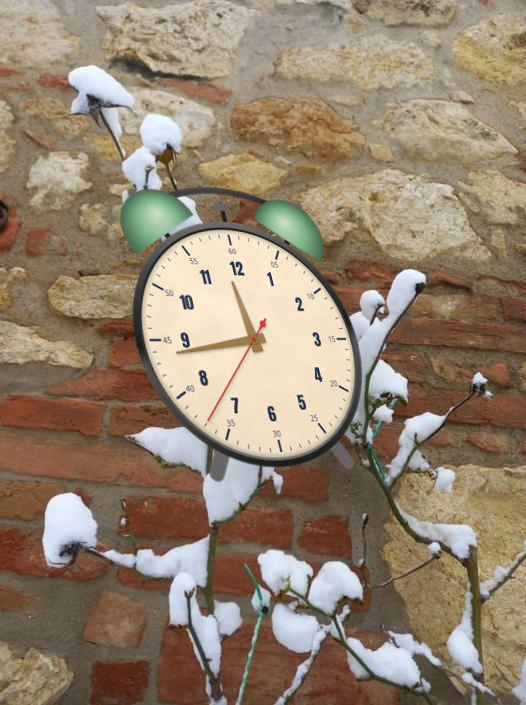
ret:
{"hour": 11, "minute": 43, "second": 37}
